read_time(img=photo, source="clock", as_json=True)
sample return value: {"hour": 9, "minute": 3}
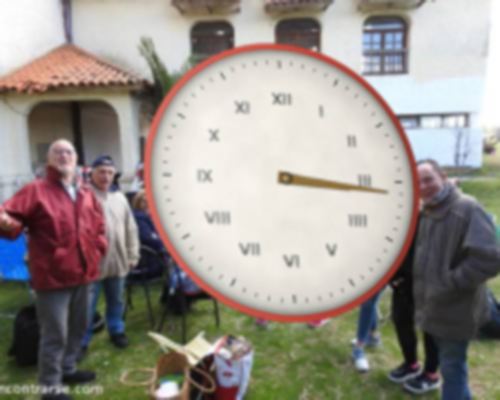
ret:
{"hour": 3, "minute": 16}
